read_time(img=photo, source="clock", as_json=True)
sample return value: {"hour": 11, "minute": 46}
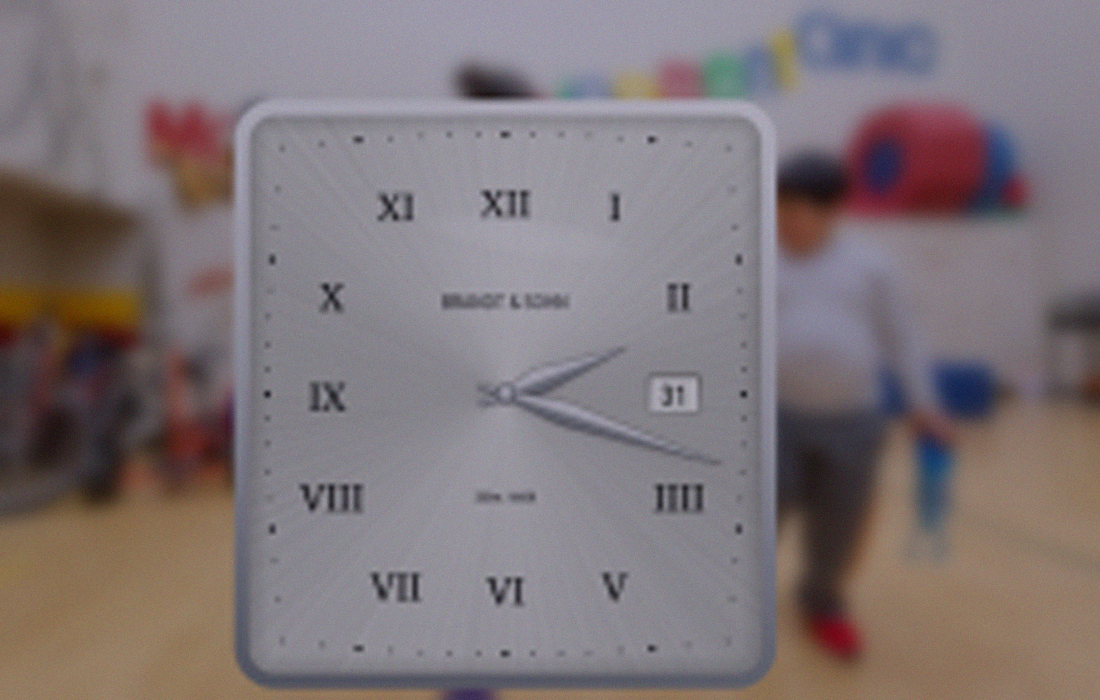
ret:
{"hour": 2, "minute": 18}
